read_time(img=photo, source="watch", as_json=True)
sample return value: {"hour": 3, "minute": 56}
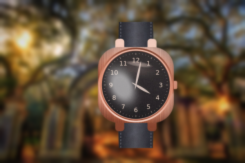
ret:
{"hour": 4, "minute": 2}
